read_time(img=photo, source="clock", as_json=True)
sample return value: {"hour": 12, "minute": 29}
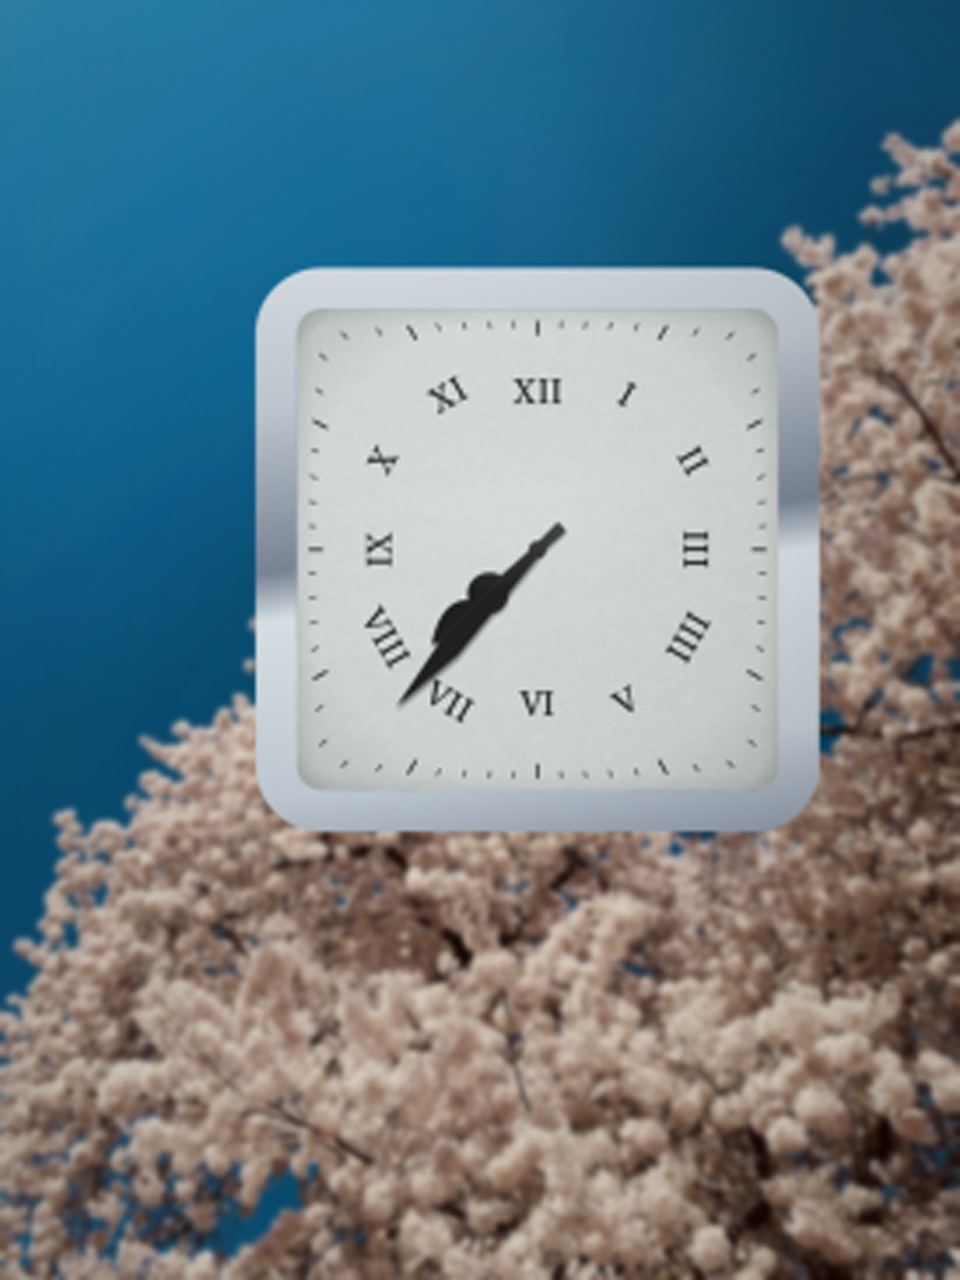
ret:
{"hour": 7, "minute": 37}
